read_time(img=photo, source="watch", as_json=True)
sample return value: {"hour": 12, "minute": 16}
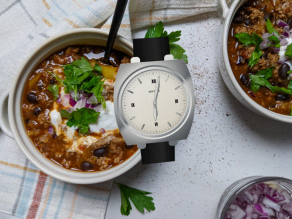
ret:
{"hour": 6, "minute": 2}
